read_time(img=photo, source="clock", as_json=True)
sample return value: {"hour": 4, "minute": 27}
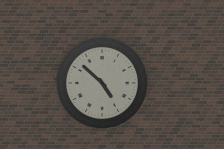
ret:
{"hour": 4, "minute": 52}
